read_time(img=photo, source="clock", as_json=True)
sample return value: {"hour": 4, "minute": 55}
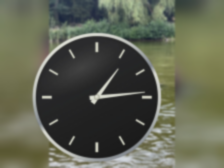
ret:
{"hour": 1, "minute": 14}
